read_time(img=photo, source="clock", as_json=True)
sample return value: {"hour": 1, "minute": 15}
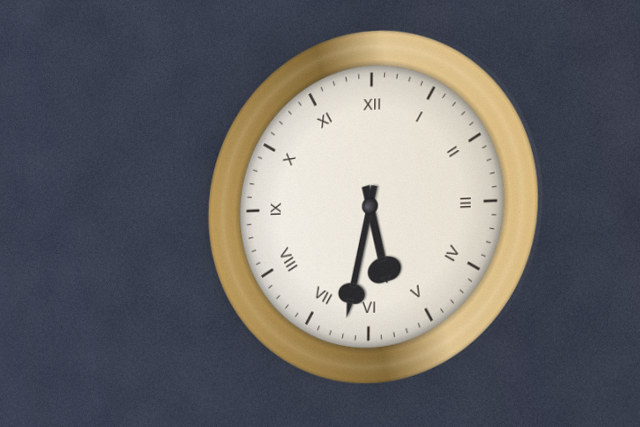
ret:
{"hour": 5, "minute": 32}
